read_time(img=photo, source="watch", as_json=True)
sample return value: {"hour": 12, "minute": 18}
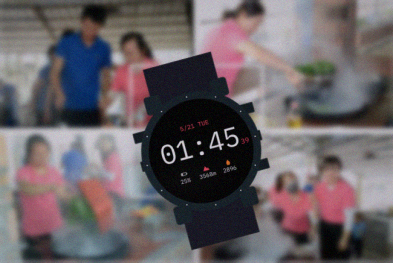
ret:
{"hour": 1, "minute": 45}
